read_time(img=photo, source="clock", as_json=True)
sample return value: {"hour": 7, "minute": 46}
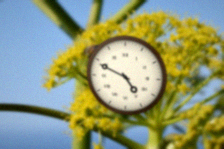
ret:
{"hour": 4, "minute": 49}
